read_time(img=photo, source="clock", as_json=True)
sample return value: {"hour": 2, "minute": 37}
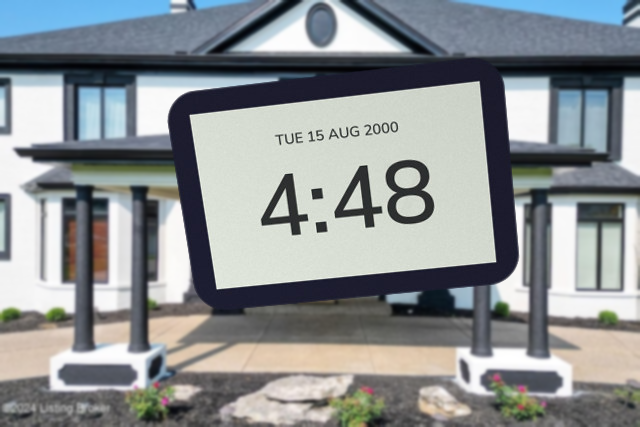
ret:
{"hour": 4, "minute": 48}
